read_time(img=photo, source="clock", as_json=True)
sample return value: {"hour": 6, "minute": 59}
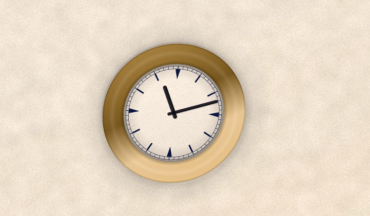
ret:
{"hour": 11, "minute": 12}
